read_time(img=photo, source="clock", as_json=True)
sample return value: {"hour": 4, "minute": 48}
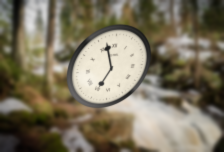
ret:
{"hour": 6, "minute": 57}
